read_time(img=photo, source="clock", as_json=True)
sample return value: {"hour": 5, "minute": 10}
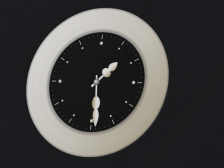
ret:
{"hour": 1, "minute": 29}
